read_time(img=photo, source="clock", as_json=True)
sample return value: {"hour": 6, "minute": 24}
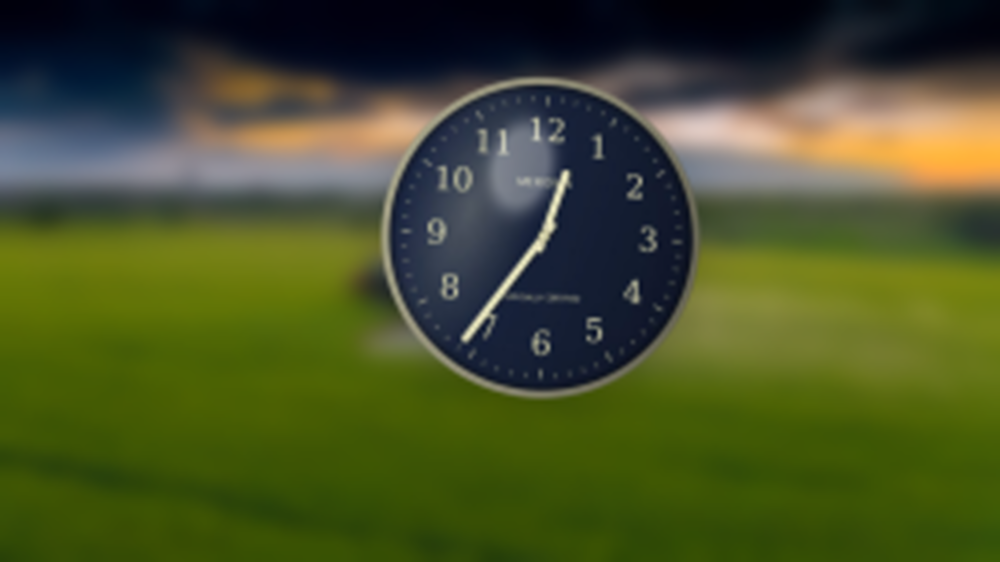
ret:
{"hour": 12, "minute": 36}
